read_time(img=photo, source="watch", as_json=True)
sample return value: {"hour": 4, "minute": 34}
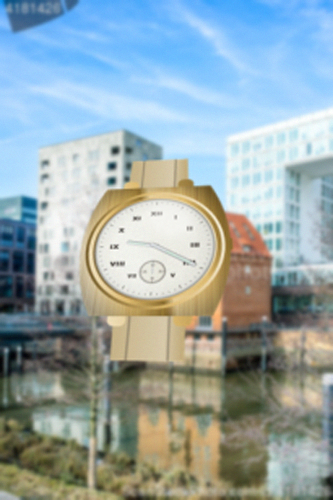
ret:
{"hour": 9, "minute": 20}
